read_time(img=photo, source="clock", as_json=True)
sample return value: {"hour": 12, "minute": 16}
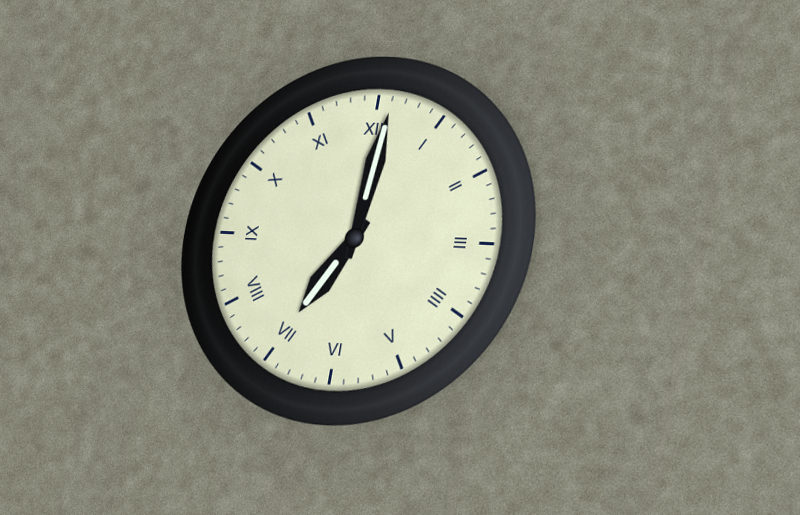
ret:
{"hour": 7, "minute": 1}
